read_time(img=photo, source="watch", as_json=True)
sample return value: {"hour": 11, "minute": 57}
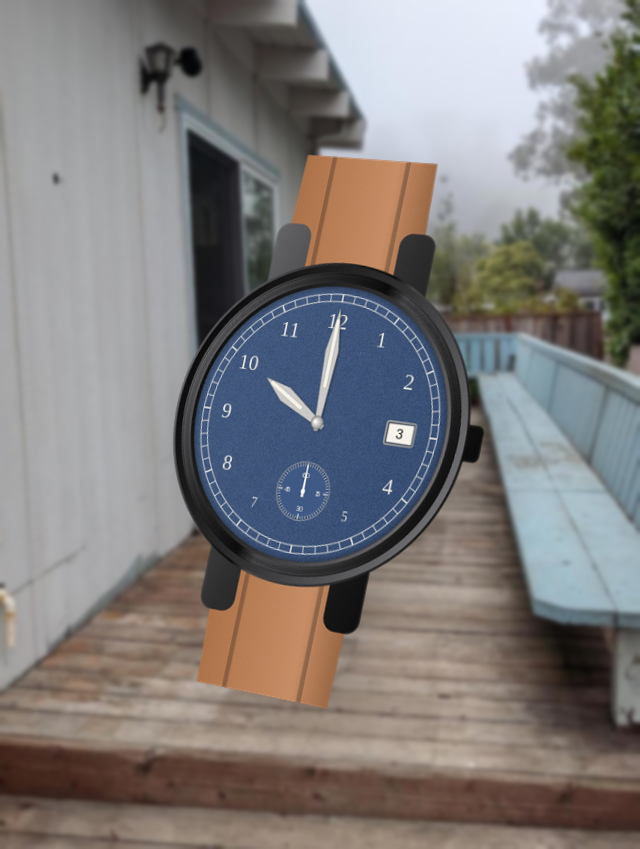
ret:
{"hour": 10, "minute": 0}
